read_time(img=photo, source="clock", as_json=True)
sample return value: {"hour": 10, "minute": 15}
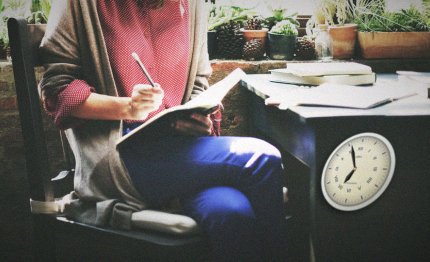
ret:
{"hour": 6, "minute": 56}
